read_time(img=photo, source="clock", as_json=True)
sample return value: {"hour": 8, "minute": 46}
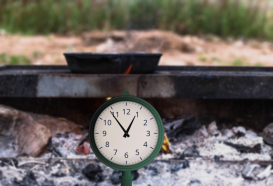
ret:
{"hour": 12, "minute": 54}
